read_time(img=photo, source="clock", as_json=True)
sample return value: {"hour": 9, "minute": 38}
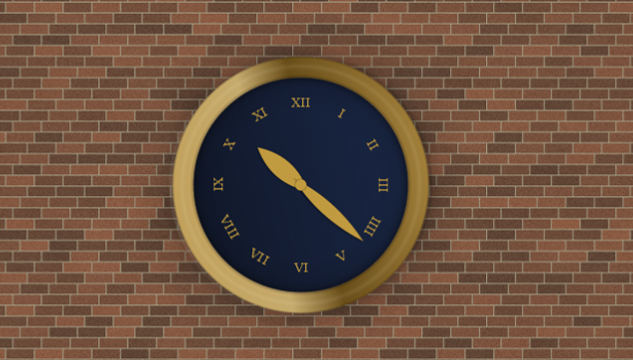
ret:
{"hour": 10, "minute": 22}
